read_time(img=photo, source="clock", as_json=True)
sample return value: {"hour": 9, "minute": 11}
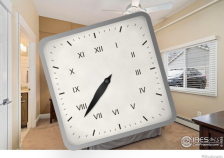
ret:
{"hour": 7, "minute": 38}
